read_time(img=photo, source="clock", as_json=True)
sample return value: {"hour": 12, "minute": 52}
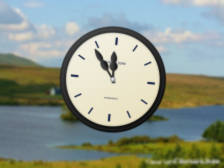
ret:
{"hour": 11, "minute": 54}
